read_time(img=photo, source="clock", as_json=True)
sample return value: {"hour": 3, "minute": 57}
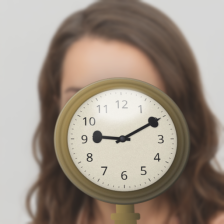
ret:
{"hour": 9, "minute": 10}
